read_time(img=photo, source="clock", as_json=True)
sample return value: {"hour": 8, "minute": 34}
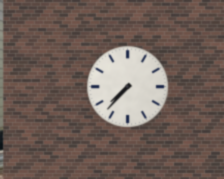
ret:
{"hour": 7, "minute": 37}
